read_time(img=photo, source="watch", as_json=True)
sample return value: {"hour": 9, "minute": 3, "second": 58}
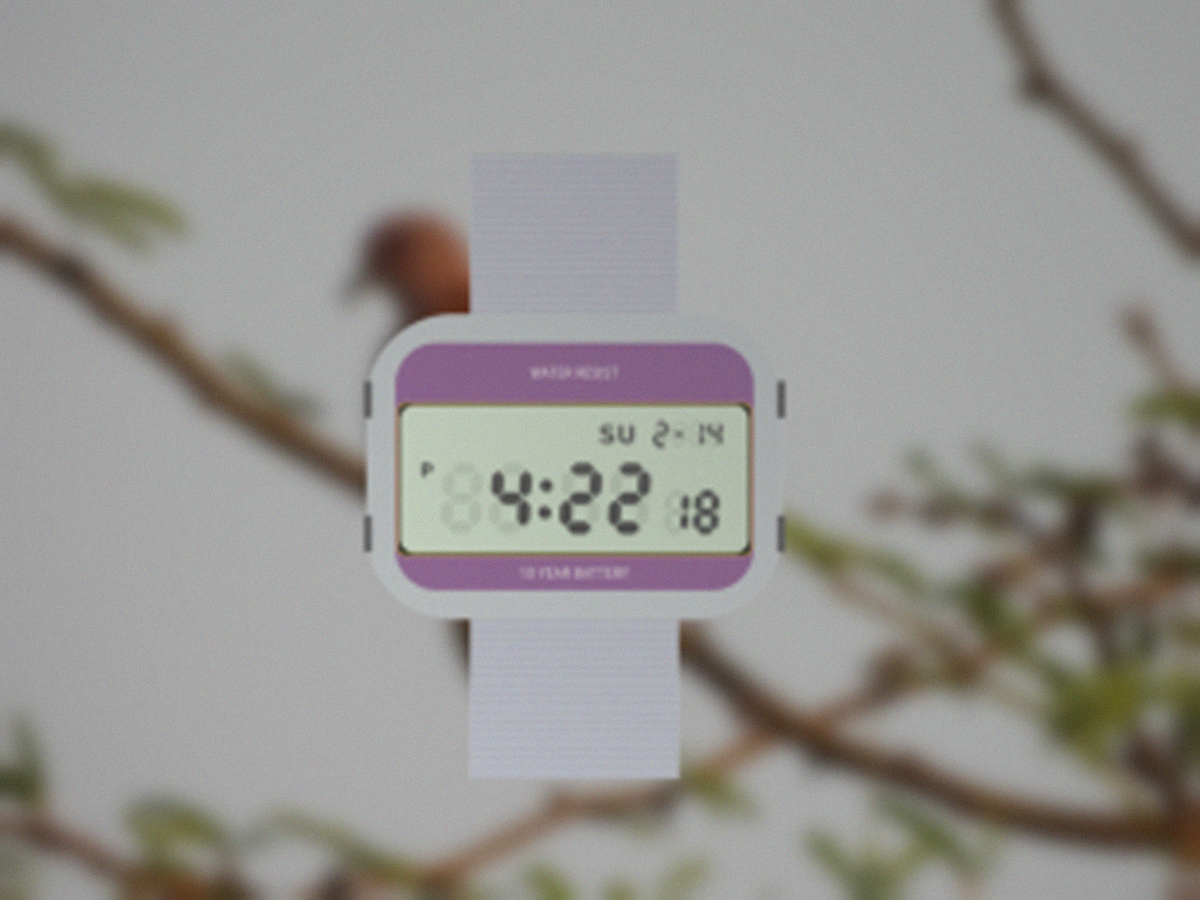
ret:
{"hour": 4, "minute": 22, "second": 18}
